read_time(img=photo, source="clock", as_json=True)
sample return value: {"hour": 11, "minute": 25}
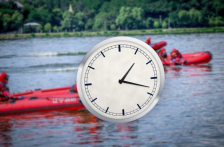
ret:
{"hour": 1, "minute": 18}
